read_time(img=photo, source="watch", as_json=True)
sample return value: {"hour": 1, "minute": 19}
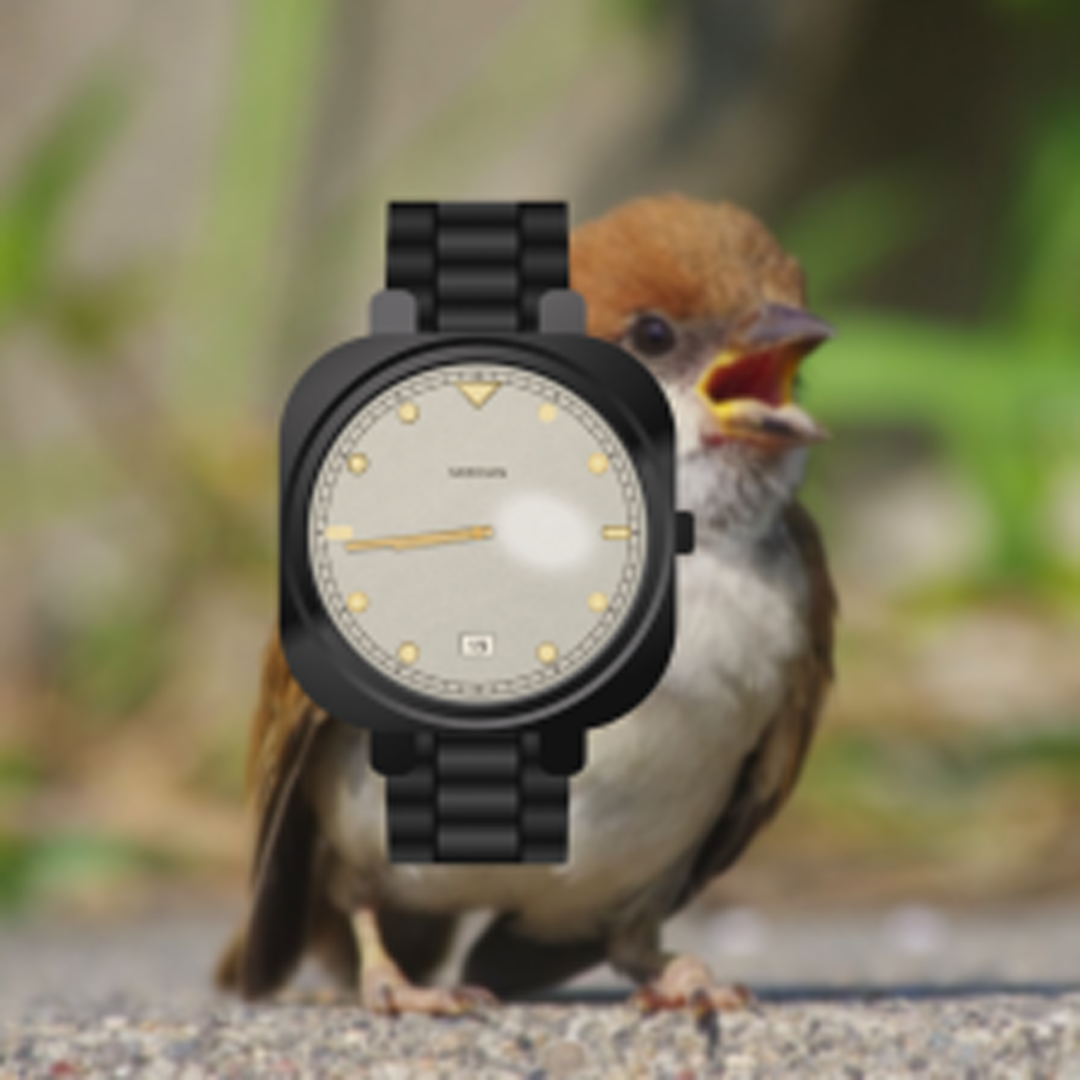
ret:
{"hour": 8, "minute": 44}
